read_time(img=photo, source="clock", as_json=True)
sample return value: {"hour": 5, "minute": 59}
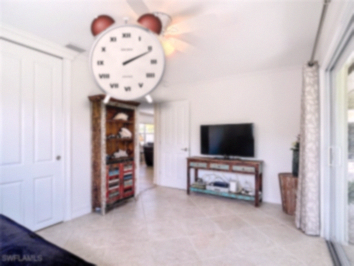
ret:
{"hour": 2, "minute": 11}
